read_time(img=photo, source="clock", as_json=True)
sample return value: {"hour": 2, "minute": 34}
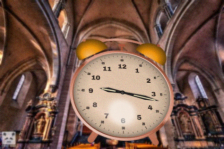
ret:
{"hour": 9, "minute": 17}
